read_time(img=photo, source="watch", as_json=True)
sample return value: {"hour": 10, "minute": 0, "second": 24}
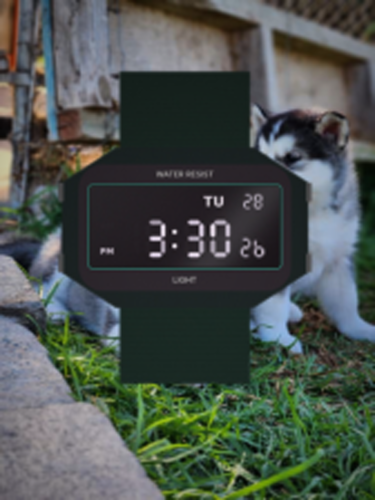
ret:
{"hour": 3, "minute": 30, "second": 26}
